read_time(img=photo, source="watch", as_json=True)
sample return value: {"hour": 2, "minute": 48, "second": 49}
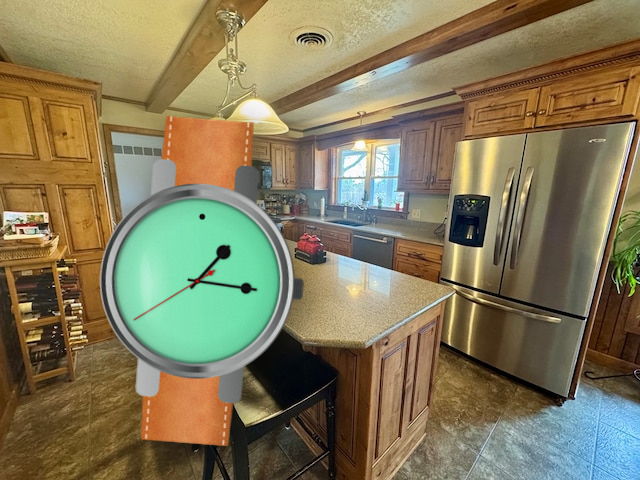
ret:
{"hour": 1, "minute": 15, "second": 39}
